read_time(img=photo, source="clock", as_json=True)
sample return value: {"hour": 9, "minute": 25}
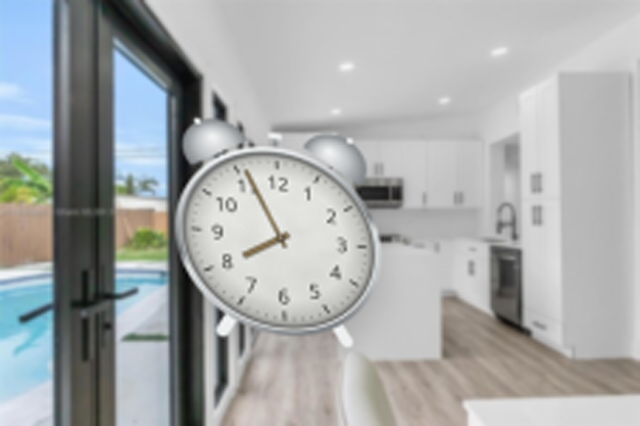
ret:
{"hour": 7, "minute": 56}
